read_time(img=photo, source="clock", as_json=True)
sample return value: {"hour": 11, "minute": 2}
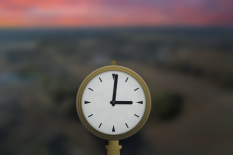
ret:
{"hour": 3, "minute": 1}
